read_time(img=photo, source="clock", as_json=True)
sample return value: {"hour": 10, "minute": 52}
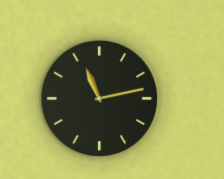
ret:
{"hour": 11, "minute": 13}
